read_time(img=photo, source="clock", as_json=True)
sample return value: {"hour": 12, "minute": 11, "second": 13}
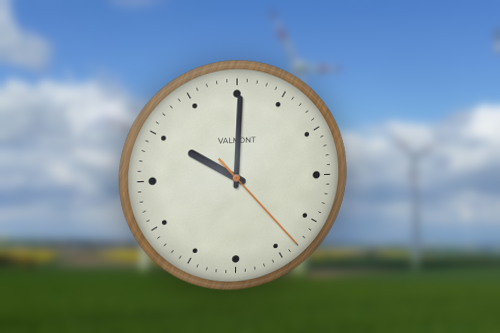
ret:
{"hour": 10, "minute": 0, "second": 23}
